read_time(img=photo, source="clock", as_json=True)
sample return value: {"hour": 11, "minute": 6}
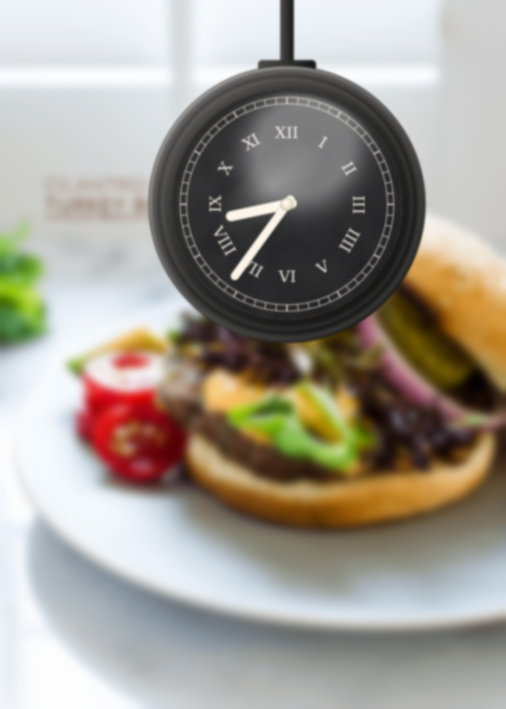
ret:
{"hour": 8, "minute": 36}
